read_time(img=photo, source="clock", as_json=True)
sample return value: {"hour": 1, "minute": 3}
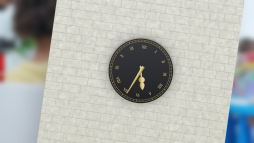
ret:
{"hour": 5, "minute": 34}
